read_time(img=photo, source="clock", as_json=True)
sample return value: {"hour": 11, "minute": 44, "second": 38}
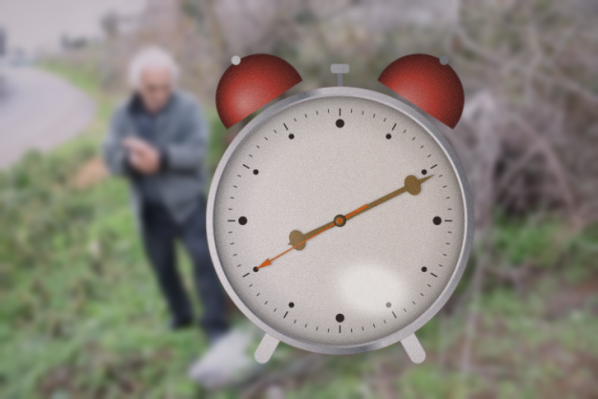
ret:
{"hour": 8, "minute": 10, "second": 40}
